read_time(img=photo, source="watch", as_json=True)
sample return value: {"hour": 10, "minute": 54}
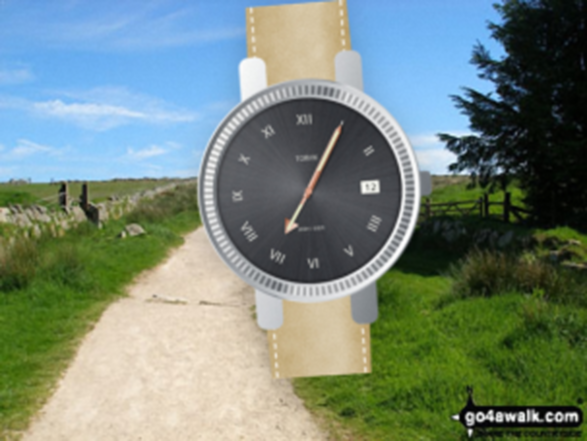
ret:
{"hour": 7, "minute": 5}
